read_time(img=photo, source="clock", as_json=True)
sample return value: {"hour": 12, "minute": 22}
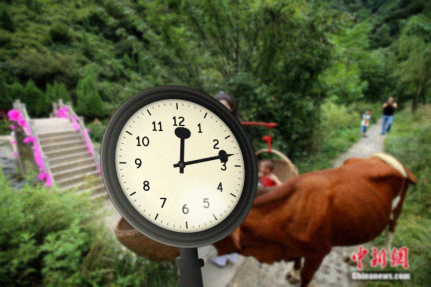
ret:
{"hour": 12, "minute": 13}
